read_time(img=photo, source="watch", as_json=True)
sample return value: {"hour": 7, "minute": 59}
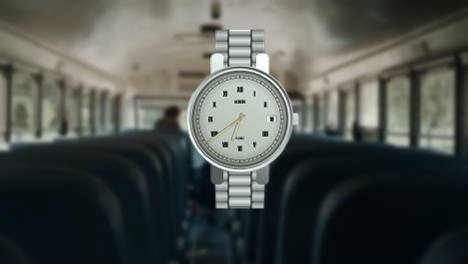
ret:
{"hour": 6, "minute": 39}
